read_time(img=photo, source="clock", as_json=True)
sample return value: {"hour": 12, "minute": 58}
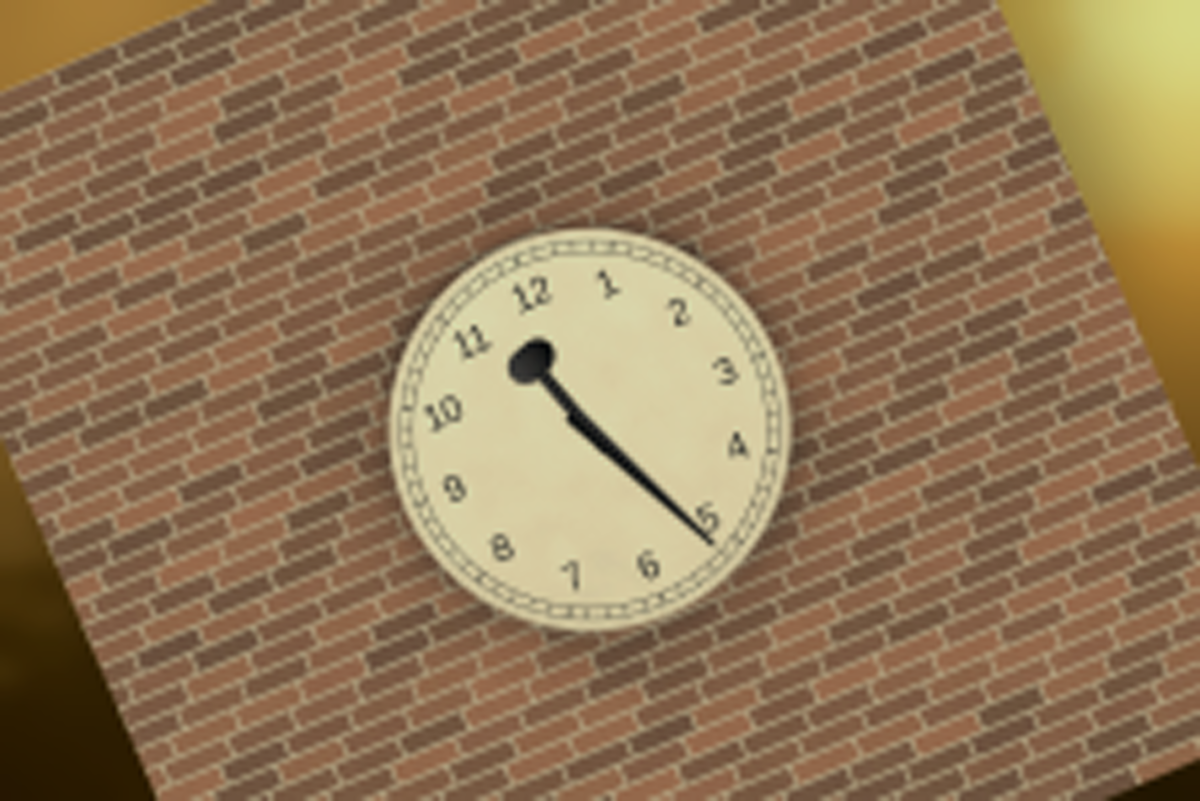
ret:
{"hour": 11, "minute": 26}
